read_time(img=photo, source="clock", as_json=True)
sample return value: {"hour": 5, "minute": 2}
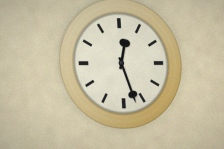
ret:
{"hour": 12, "minute": 27}
